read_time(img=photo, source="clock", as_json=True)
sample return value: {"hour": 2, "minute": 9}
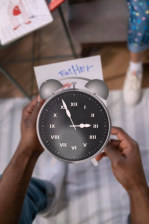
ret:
{"hour": 2, "minute": 56}
